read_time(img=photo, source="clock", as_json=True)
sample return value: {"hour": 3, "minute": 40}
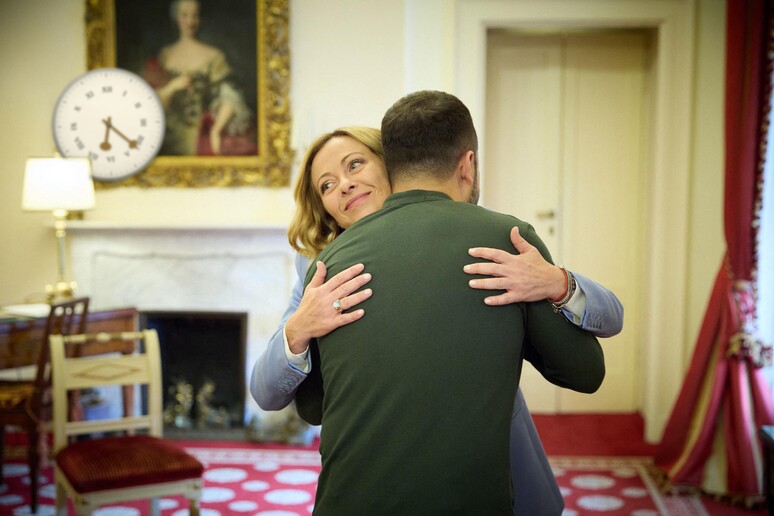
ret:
{"hour": 6, "minute": 22}
